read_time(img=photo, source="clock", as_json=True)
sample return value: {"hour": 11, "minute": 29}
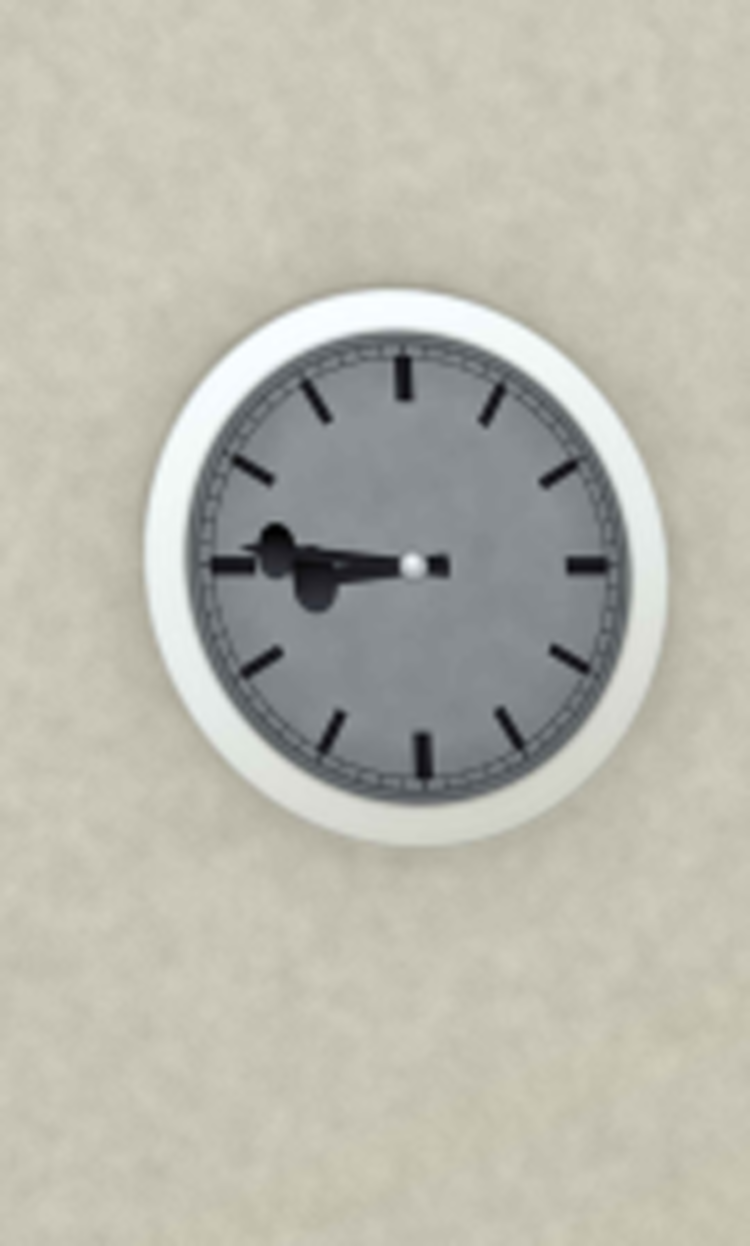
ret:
{"hour": 8, "minute": 46}
